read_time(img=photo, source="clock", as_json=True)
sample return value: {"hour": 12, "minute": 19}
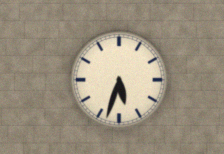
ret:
{"hour": 5, "minute": 33}
